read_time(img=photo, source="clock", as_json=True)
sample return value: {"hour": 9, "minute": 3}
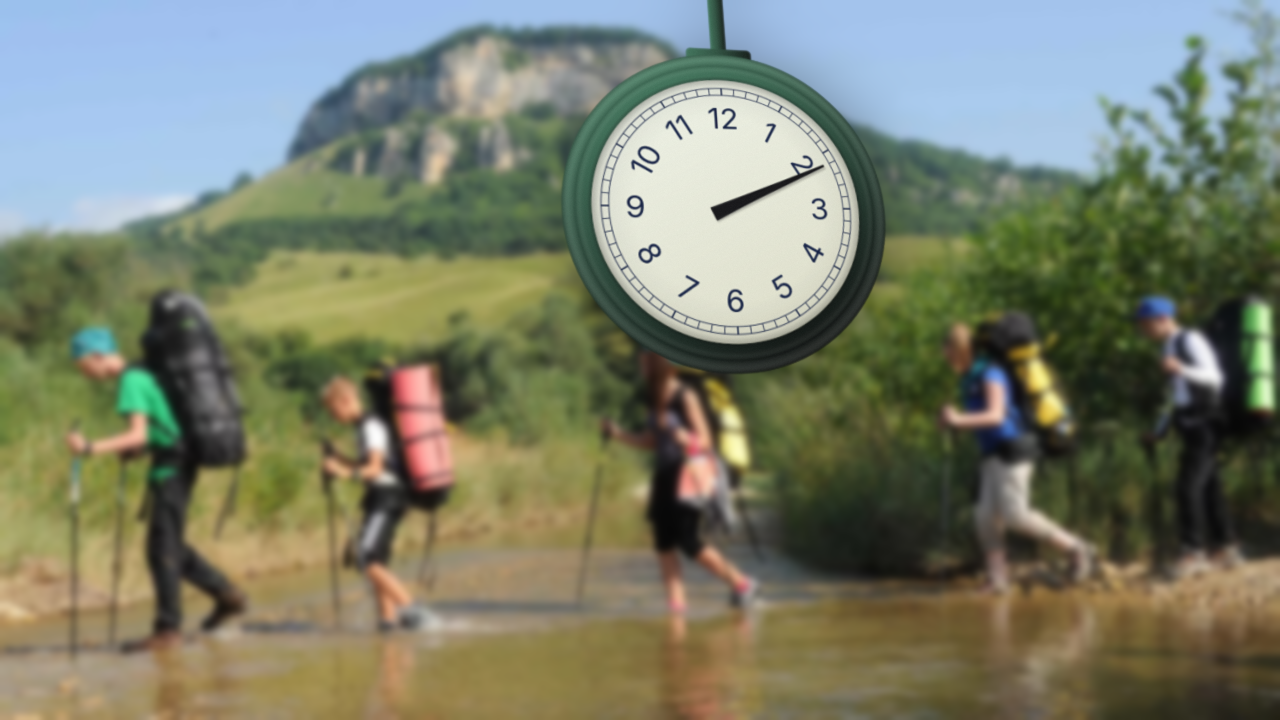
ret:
{"hour": 2, "minute": 11}
